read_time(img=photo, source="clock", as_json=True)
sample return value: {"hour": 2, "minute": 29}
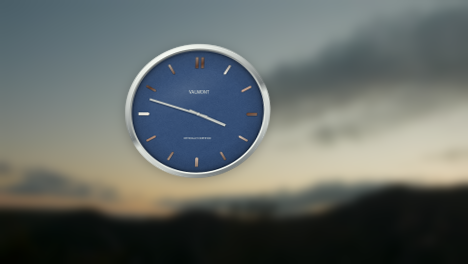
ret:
{"hour": 3, "minute": 48}
